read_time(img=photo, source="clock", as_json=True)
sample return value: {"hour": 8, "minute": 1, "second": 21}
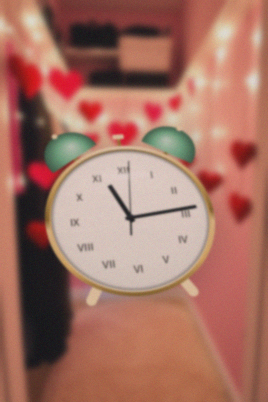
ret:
{"hour": 11, "minute": 14, "second": 1}
